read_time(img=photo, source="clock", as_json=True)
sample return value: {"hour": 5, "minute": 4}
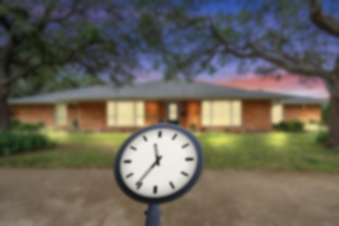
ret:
{"hour": 11, "minute": 36}
